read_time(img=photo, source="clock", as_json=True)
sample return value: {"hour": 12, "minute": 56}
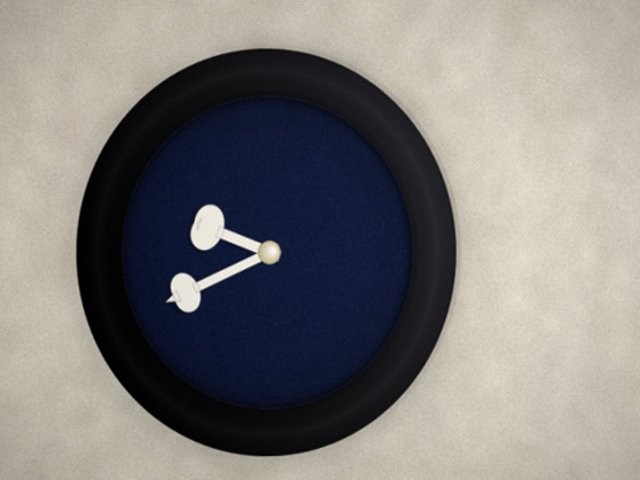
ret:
{"hour": 9, "minute": 41}
